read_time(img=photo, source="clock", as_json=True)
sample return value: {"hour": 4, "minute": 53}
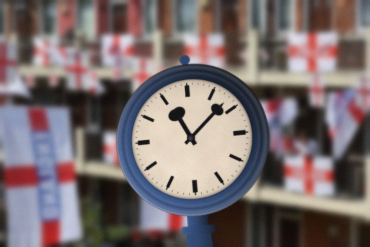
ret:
{"hour": 11, "minute": 8}
